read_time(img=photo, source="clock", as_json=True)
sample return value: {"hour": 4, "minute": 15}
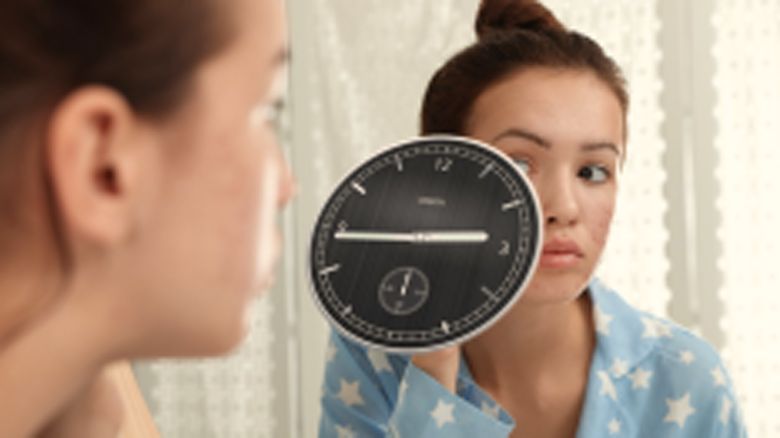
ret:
{"hour": 2, "minute": 44}
